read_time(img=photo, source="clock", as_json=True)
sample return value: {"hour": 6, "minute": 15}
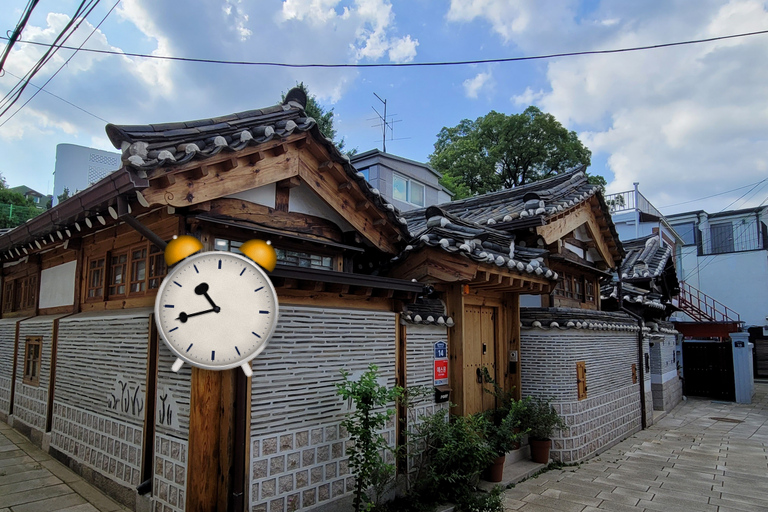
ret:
{"hour": 10, "minute": 42}
